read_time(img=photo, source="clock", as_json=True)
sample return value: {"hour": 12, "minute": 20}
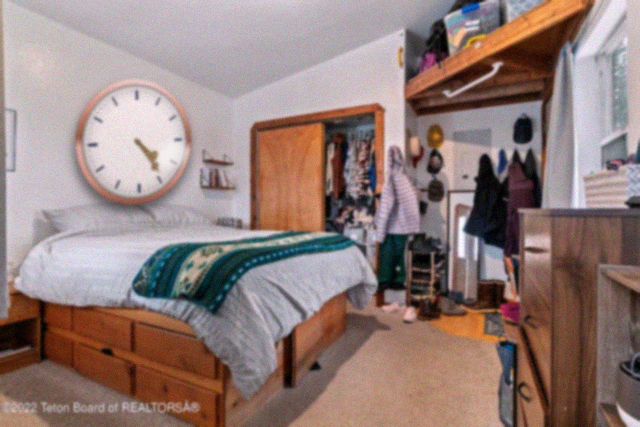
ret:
{"hour": 4, "minute": 24}
